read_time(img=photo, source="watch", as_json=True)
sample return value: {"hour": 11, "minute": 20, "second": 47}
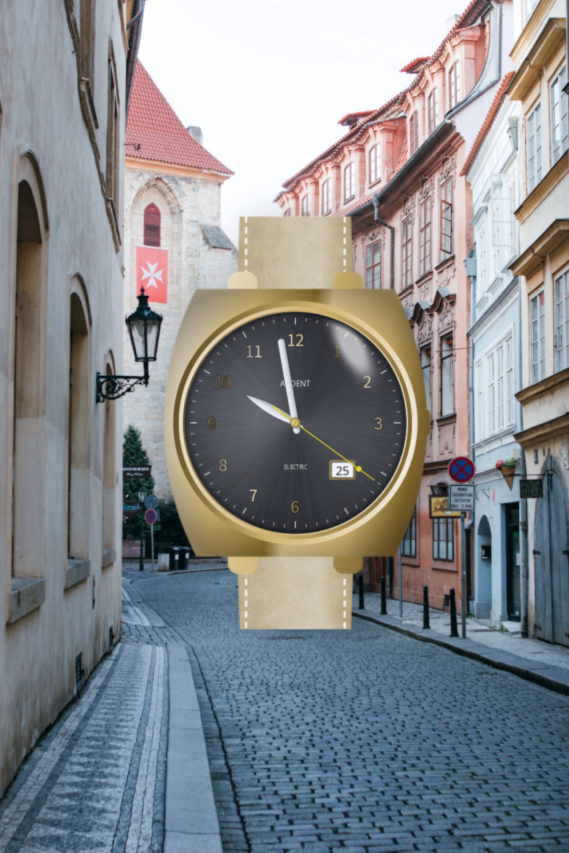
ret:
{"hour": 9, "minute": 58, "second": 21}
